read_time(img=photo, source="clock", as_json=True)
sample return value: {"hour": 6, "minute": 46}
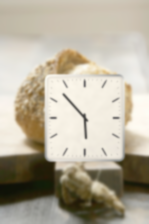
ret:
{"hour": 5, "minute": 53}
